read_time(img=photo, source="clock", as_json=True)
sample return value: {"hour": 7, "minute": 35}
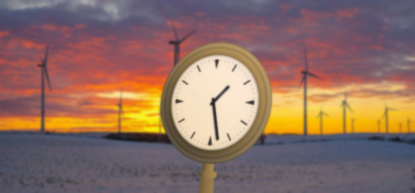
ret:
{"hour": 1, "minute": 28}
